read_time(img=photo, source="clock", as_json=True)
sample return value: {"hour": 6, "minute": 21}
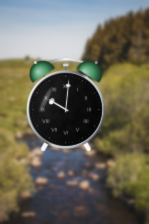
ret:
{"hour": 10, "minute": 1}
